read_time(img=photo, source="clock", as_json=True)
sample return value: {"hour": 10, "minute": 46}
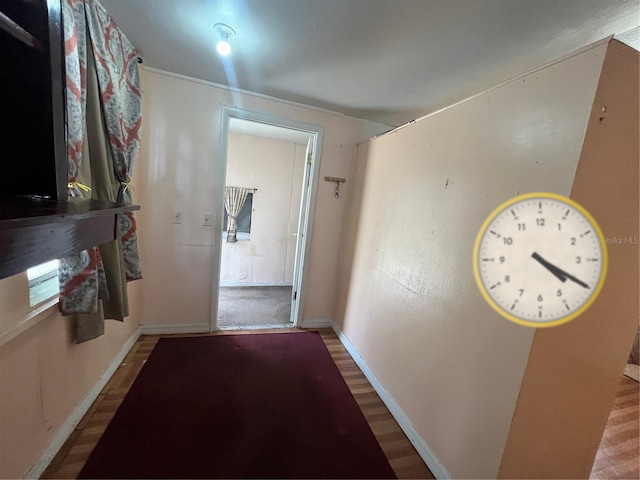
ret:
{"hour": 4, "minute": 20}
